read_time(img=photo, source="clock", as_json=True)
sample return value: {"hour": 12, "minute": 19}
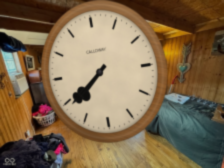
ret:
{"hour": 7, "minute": 39}
